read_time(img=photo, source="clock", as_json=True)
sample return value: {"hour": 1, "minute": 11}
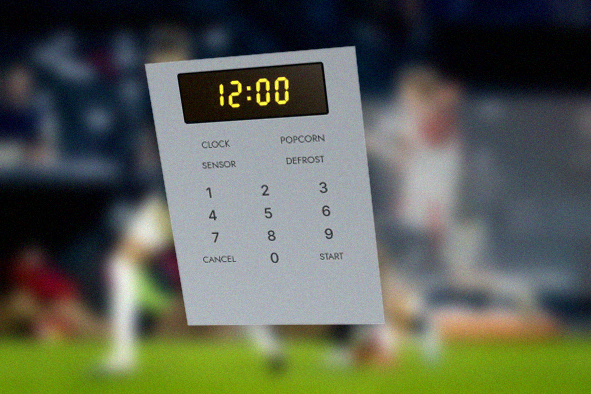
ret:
{"hour": 12, "minute": 0}
